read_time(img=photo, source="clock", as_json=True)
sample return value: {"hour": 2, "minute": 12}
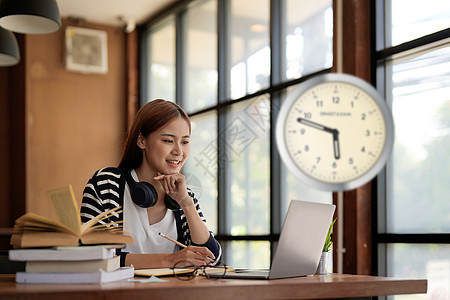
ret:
{"hour": 5, "minute": 48}
